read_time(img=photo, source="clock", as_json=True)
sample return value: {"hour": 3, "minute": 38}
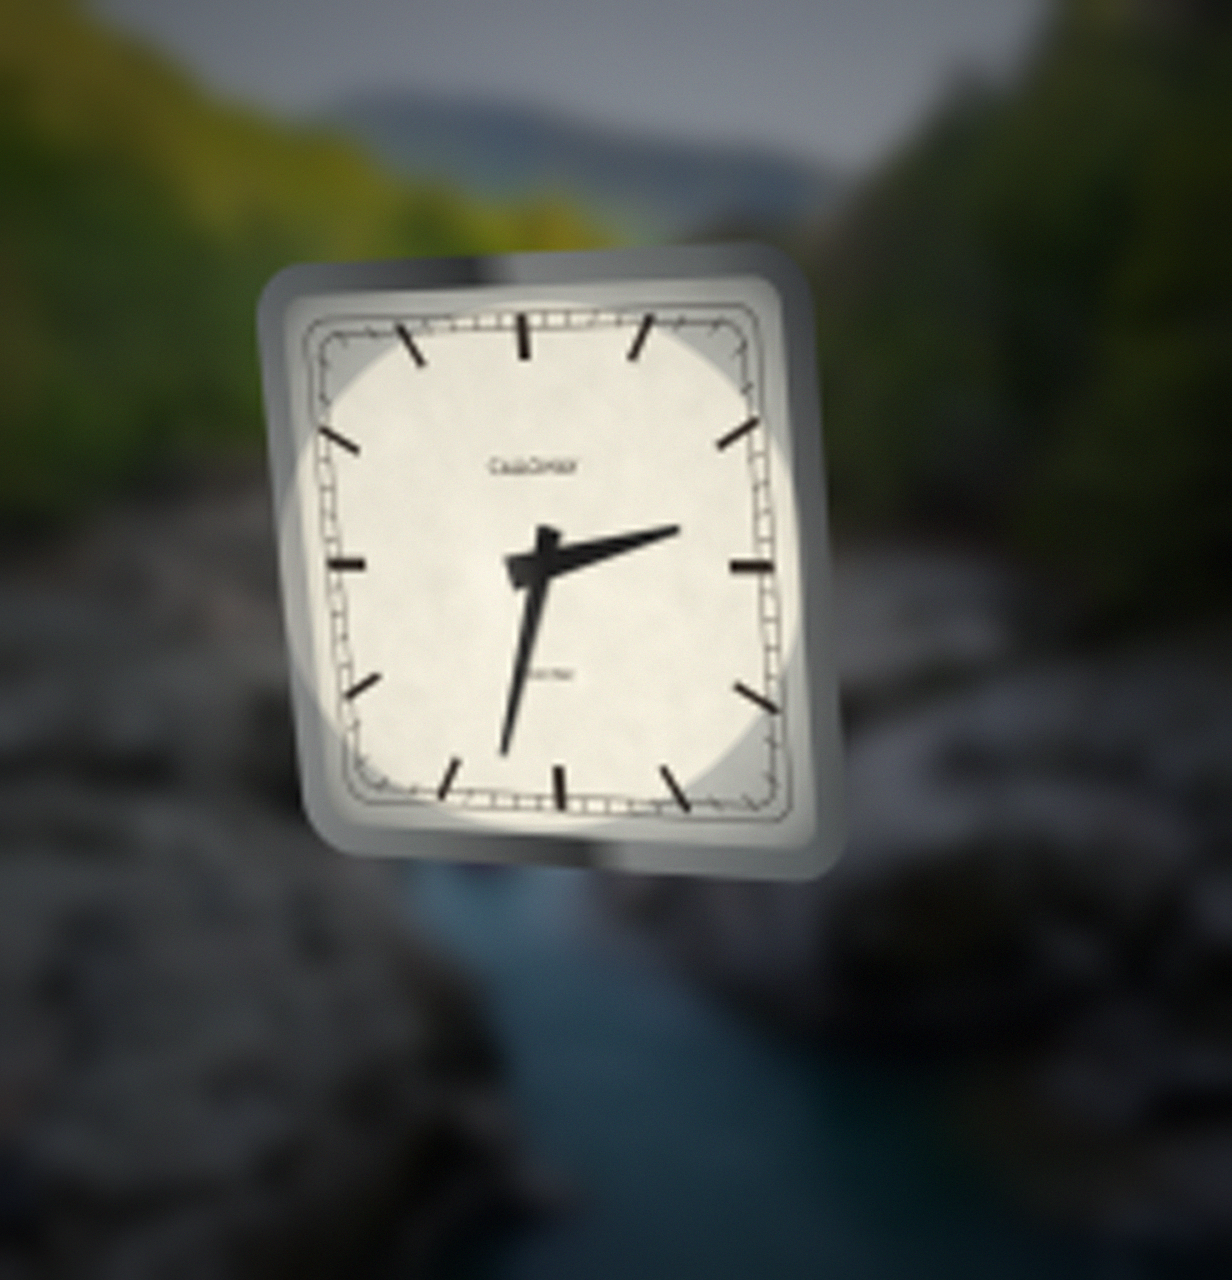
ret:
{"hour": 2, "minute": 33}
